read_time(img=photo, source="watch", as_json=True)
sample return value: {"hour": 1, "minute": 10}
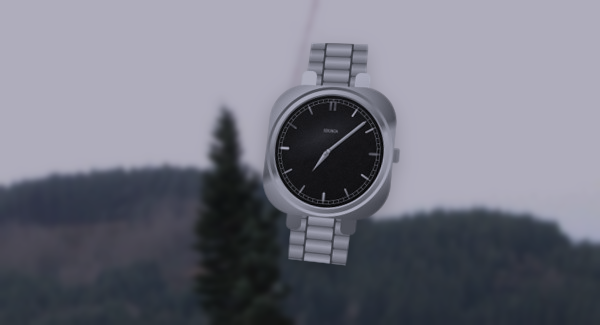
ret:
{"hour": 7, "minute": 8}
